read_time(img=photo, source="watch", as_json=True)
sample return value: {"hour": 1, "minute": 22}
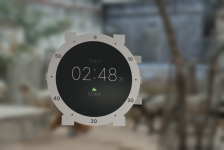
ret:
{"hour": 2, "minute": 48}
